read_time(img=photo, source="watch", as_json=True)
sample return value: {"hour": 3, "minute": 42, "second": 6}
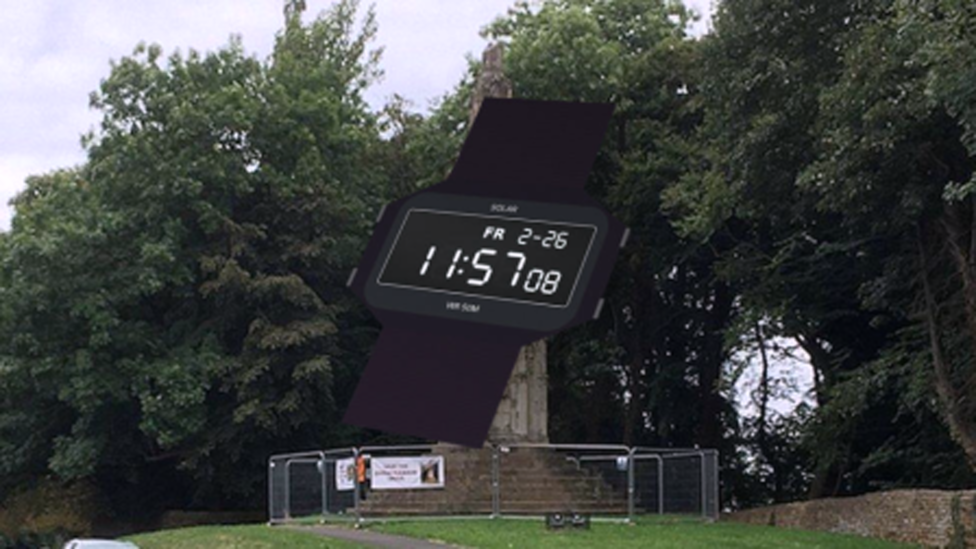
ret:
{"hour": 11, "minute": 57, "second": 8}
